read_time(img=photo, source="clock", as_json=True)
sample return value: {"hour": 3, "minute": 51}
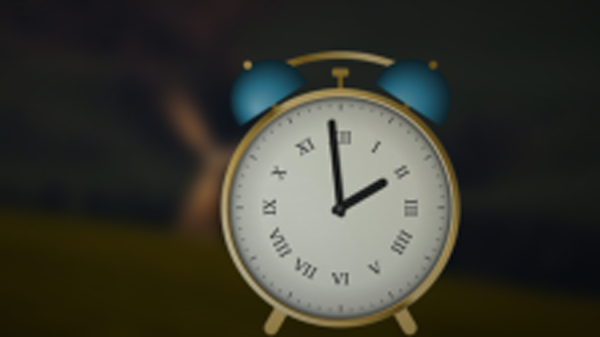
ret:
{"hour": 1, "minute": 59}
